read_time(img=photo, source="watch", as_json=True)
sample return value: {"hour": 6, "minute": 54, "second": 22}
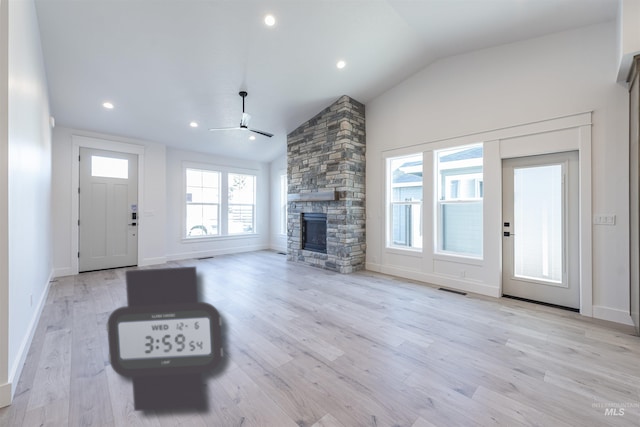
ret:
{"hour": 3, "minute": 59, "second": 54}
